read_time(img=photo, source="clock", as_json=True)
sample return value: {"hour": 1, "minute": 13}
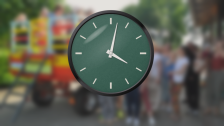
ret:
{"hour": 4, "minute": 2}
